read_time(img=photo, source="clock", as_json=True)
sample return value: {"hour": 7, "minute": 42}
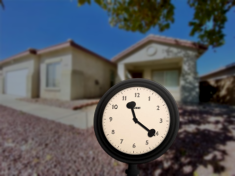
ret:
{"hour": 11, "minute": 21}
